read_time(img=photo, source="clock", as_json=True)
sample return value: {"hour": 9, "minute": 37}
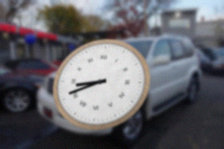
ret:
{"hour": 8, "minute": 41}
